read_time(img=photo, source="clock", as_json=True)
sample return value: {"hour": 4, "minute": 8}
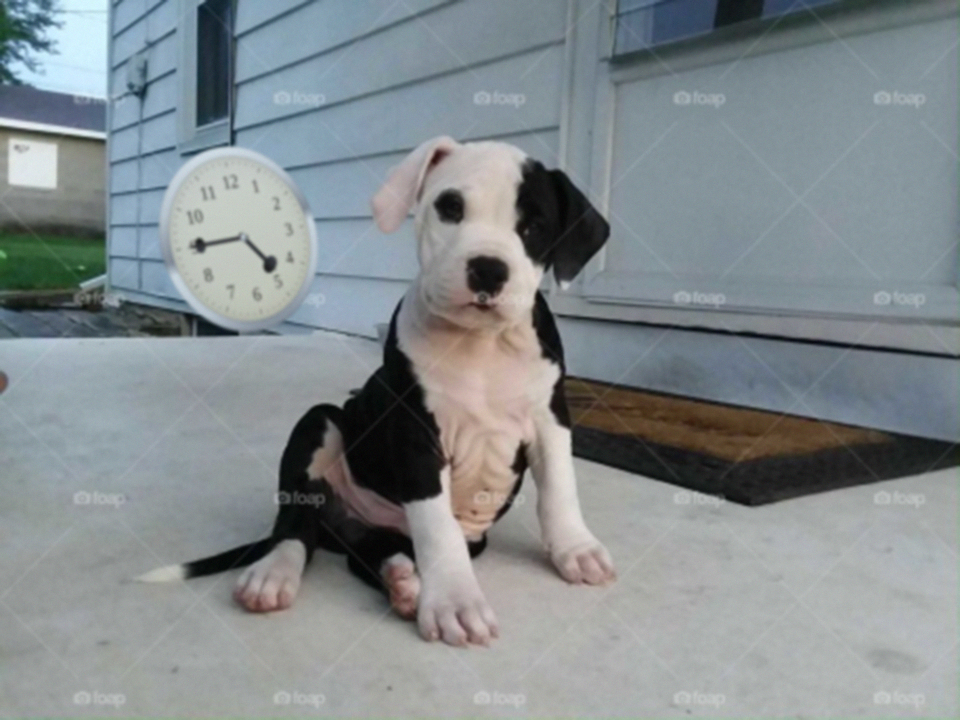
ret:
{"hour": 4, "minute": 45}
